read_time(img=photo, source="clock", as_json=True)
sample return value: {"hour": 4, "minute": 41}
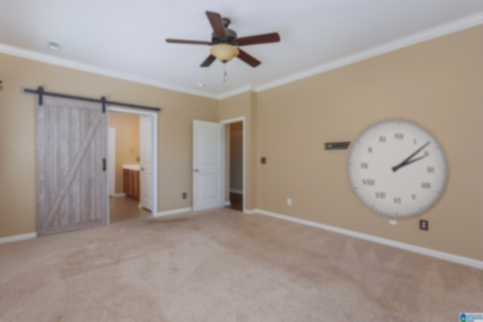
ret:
{"hour": 2, "minute": 8}
